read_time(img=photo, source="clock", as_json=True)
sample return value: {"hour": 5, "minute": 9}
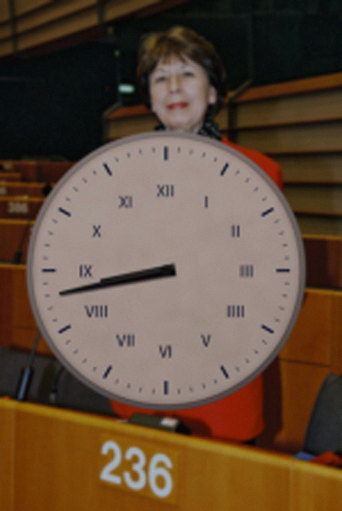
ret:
{"hour": 8, "minute": 43}
